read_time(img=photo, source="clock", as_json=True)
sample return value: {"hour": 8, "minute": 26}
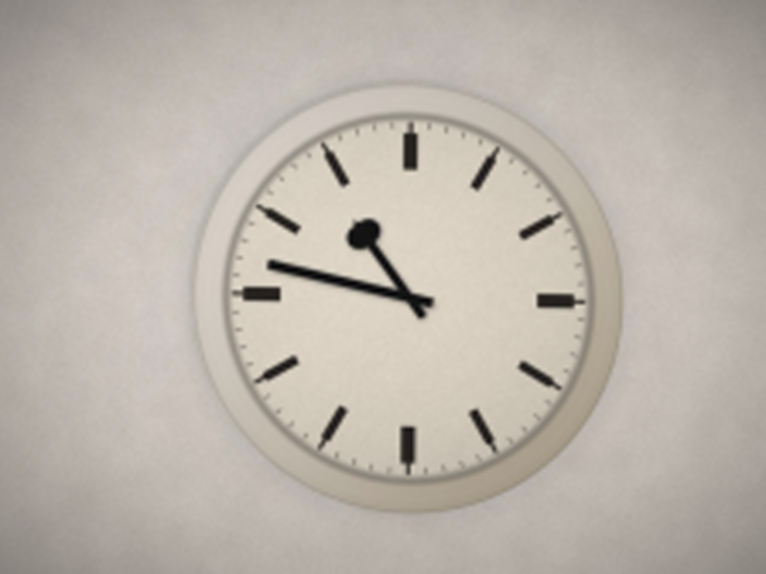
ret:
{"hour": 10, "minute": 47}
